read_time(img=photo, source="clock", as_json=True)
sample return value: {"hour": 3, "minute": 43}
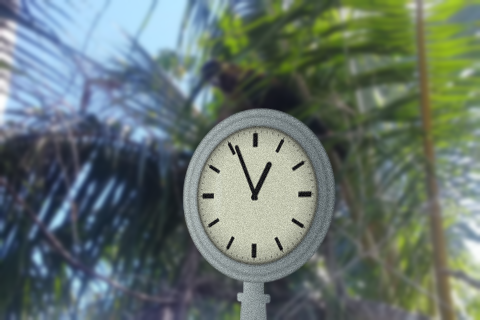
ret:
{"hour": 12, "minute": 56}
